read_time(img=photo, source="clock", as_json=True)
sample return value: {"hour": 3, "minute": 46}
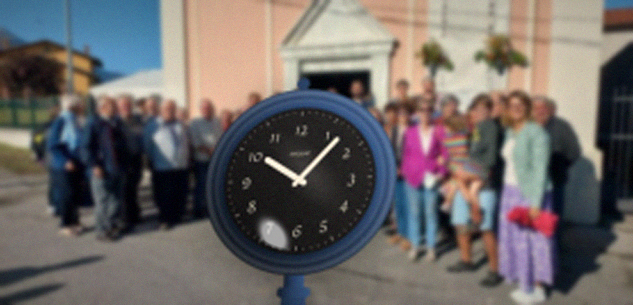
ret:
{"hour": 10, "minute": 7}
